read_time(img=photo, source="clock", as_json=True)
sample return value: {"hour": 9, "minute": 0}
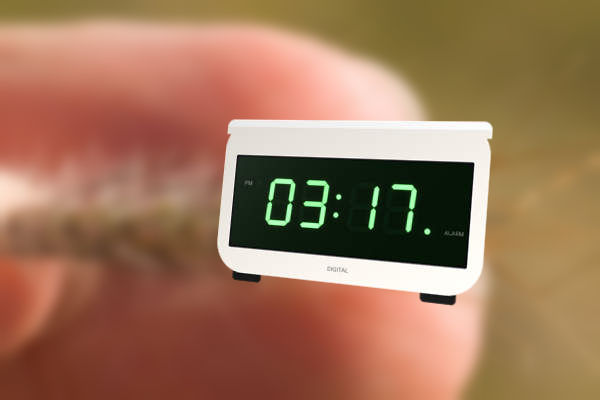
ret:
{"hour": 3, "minute": 17}
